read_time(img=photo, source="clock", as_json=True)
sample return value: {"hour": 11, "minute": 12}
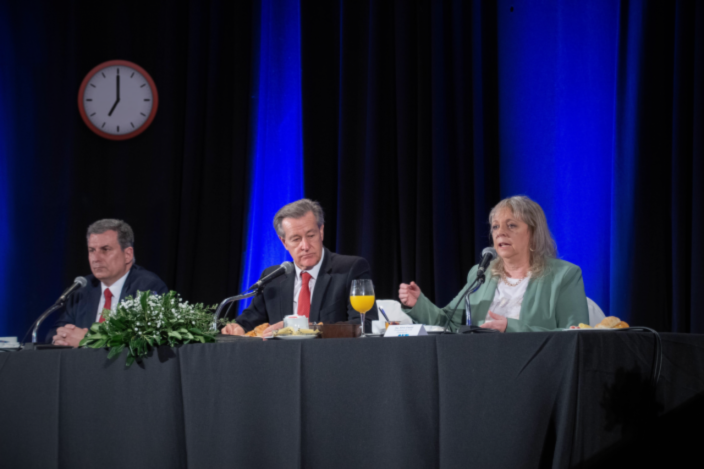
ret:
{"hour": 7, "minute": 0}
